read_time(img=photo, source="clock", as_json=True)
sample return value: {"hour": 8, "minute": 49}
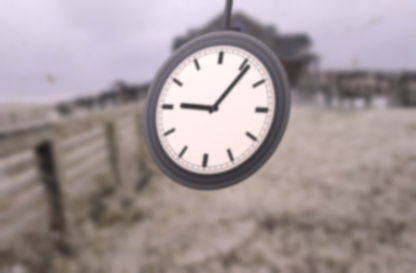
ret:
{"hour": 9, "minute": 6}
